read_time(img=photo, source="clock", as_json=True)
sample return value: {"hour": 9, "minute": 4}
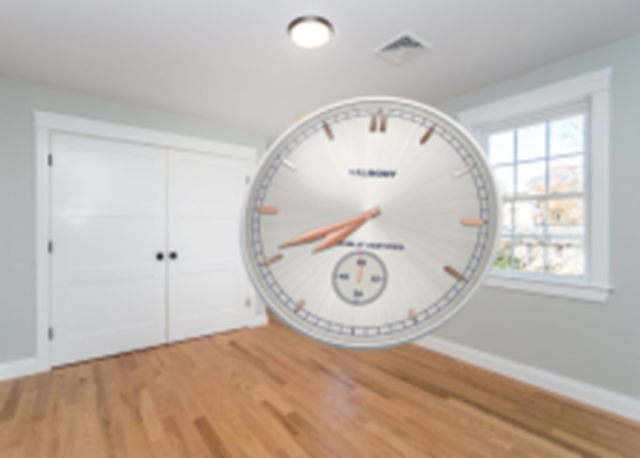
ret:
{"hour": 7, "minute": 41}
